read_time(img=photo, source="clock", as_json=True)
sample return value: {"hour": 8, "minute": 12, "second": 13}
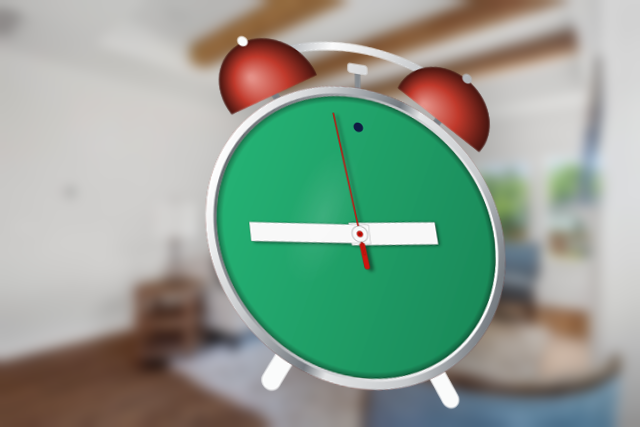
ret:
{"hour": 2, "minute": 43, "second": 58}
